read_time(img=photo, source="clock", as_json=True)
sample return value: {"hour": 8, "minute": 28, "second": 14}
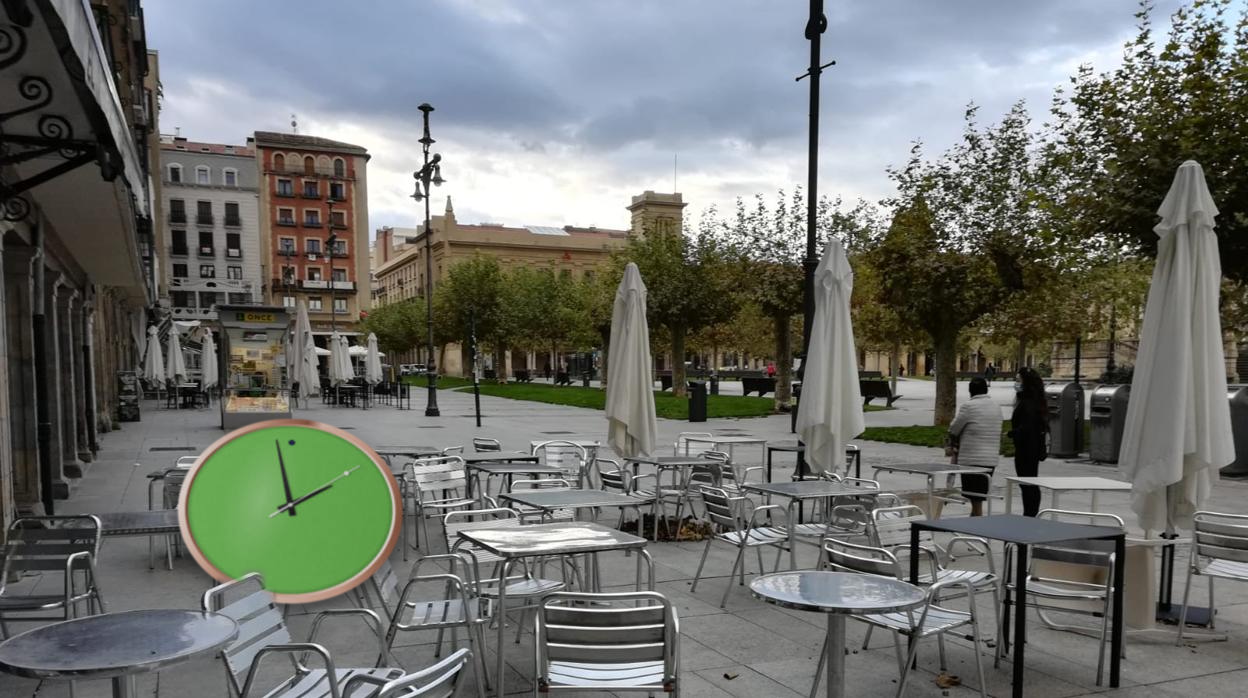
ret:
{"hour": 1, "minute": 58, "second": 9}
